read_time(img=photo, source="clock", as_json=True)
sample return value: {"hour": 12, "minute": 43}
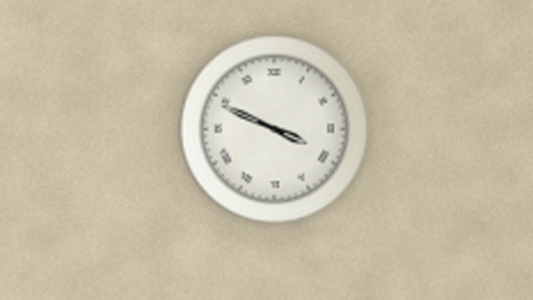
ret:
{"hour": 3, "minute": 49}
